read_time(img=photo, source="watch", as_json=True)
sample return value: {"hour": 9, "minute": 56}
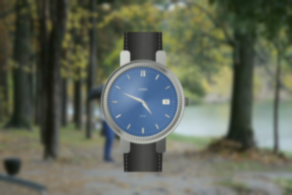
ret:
{"hour": 4, "minute": 49}
